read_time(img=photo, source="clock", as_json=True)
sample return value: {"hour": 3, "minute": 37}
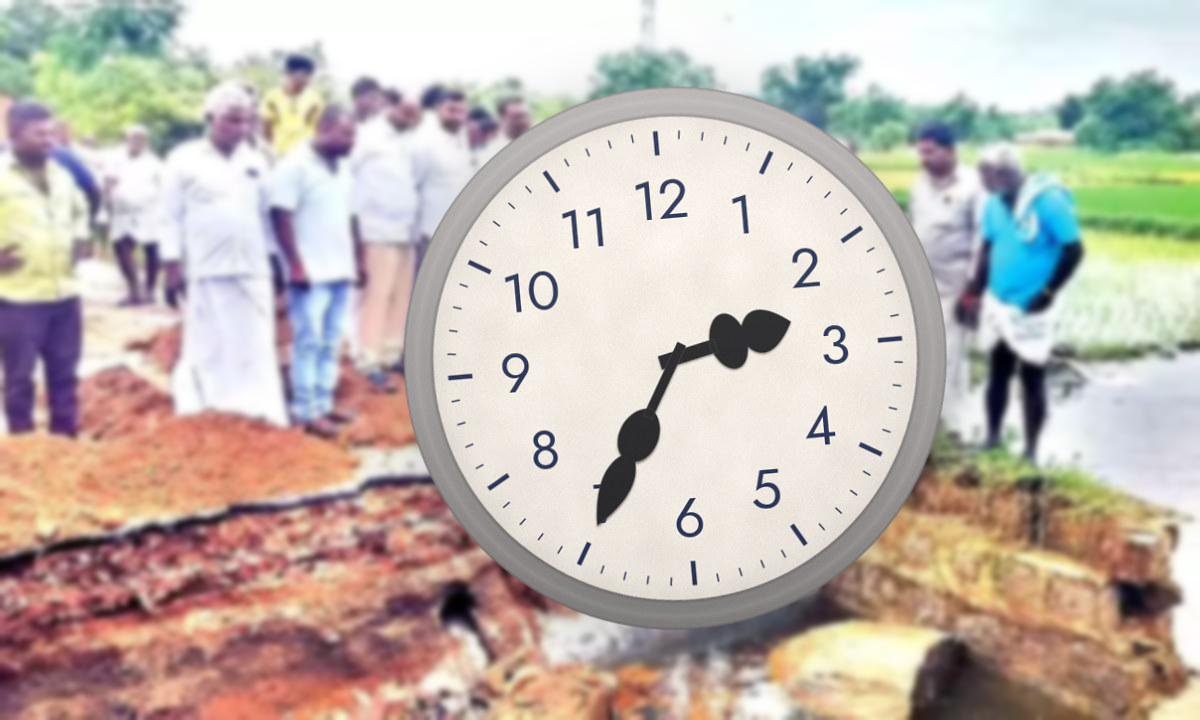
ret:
{"hour": 2, "minute": 35}
